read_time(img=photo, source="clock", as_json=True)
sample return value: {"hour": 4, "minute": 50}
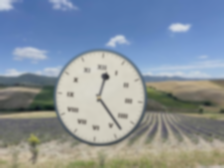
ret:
{"hour": 12, "minute": 23}
